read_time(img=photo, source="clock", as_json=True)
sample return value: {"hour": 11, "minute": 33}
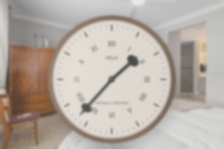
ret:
{"hour": 1, "minute": 37}
